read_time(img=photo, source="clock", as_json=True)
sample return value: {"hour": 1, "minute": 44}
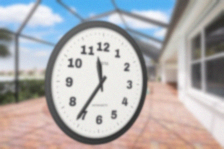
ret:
{"hour": 11, "minute": 36}
